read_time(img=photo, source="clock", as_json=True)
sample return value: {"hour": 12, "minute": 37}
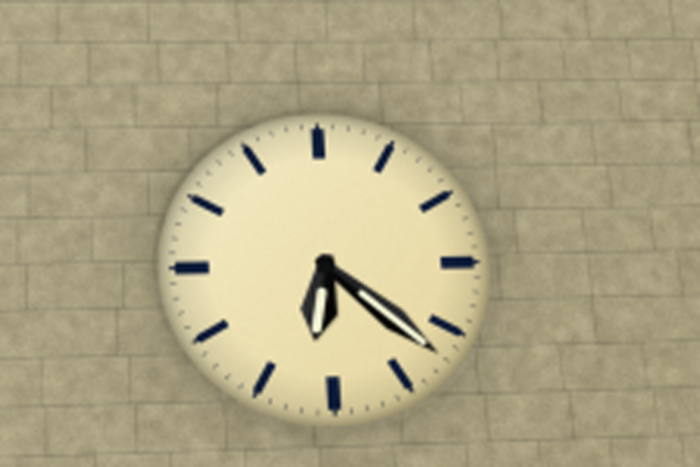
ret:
{"hour": 6, "minute": 22}
